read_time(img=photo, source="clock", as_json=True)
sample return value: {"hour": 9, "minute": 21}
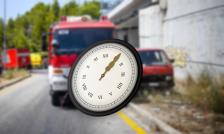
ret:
{"hour": 1, "minute": 6}
